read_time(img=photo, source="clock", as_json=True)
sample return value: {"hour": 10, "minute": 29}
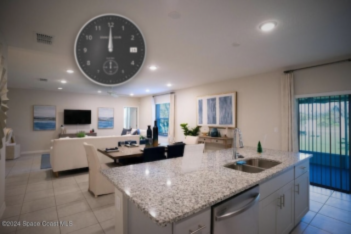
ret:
{"hour": 12, "minute": 0}
